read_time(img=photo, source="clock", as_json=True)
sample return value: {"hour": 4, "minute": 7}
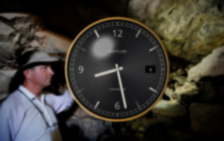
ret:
{"hour": 8, "minute": 28}
